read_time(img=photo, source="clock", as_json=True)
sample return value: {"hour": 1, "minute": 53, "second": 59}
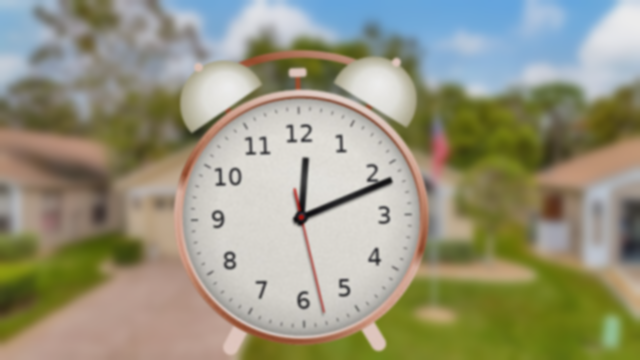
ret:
{"hour": 12, "minute": 11, "second": 28}
